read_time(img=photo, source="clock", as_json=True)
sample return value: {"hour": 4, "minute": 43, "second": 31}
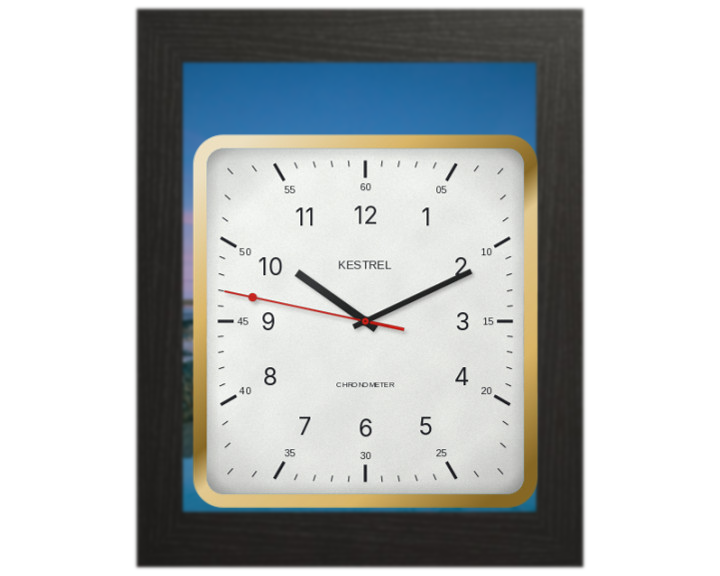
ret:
{"hour": 10, "minute": 10, "second": 47}
